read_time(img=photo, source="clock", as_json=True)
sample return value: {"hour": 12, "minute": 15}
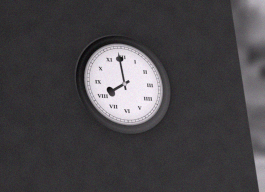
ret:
{"hour": 7, "minute": 59}
